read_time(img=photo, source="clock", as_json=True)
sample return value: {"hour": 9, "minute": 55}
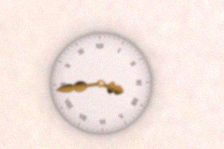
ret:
{"hour": 3, "minute": 44}
